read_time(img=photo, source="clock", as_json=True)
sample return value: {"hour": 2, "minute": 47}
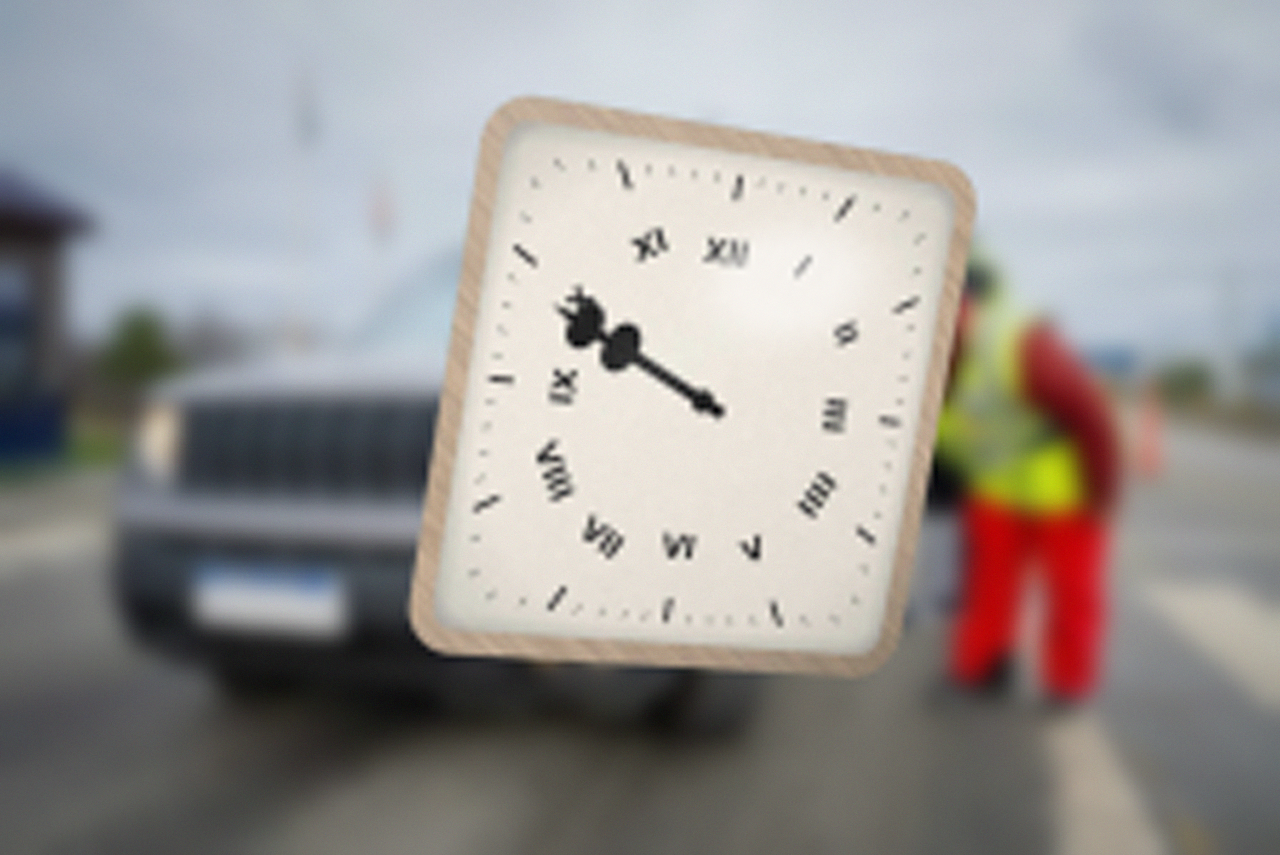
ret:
{"hour": 9, "minute": 49}
